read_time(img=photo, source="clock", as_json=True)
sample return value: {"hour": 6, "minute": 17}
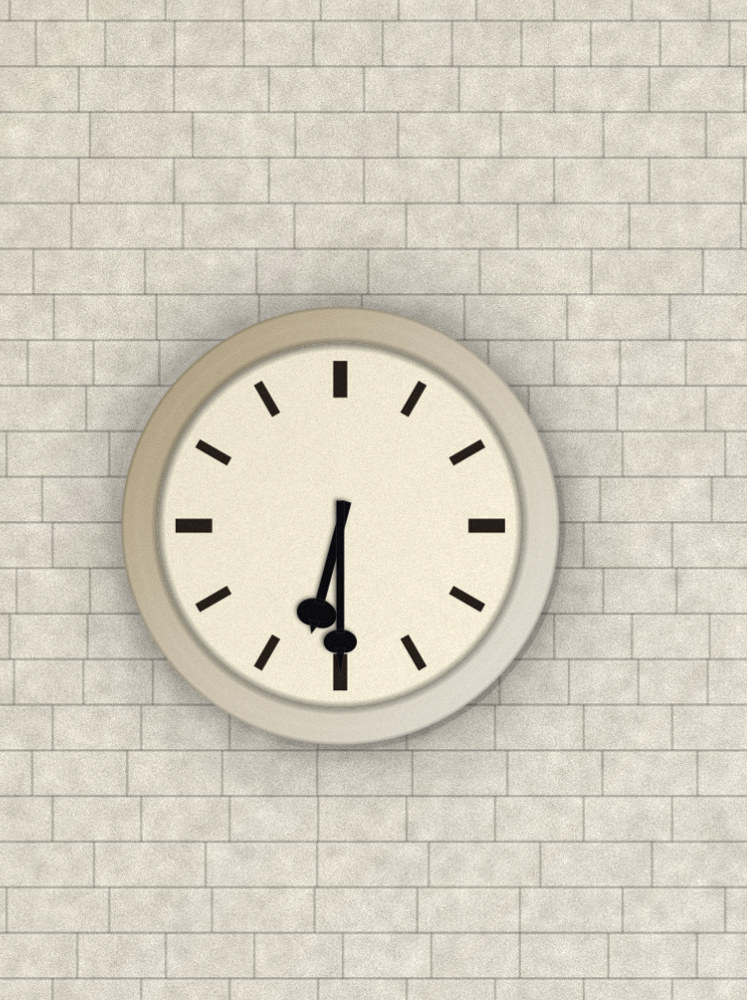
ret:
{"hour": 6, "minute": 30}
